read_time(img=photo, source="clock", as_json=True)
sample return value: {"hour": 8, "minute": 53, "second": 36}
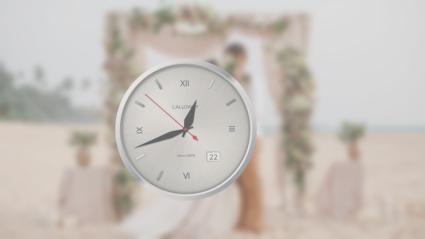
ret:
{"hour": 12, "minute": 41, "second": 52}
